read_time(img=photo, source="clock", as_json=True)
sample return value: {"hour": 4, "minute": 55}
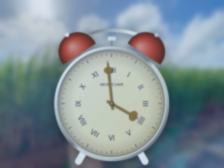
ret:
{"hour": 3, "minute": 59}
